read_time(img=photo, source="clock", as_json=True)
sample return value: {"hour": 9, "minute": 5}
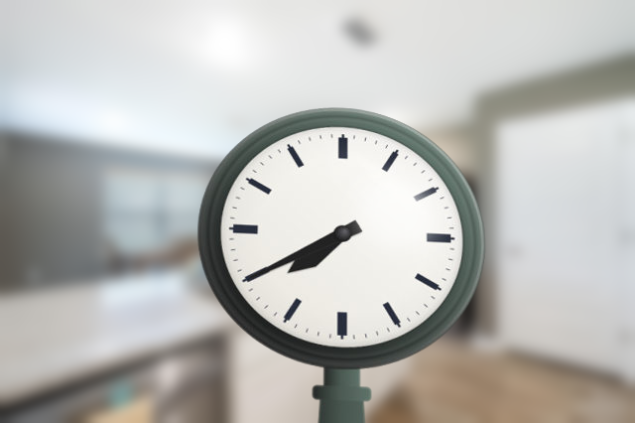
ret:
{"hour": 7, "minute": 40}
